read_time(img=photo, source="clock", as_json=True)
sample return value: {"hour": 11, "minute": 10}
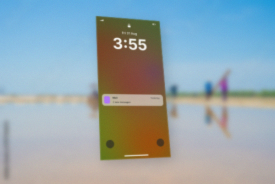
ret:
{"hour": 3, "minute": 55}
